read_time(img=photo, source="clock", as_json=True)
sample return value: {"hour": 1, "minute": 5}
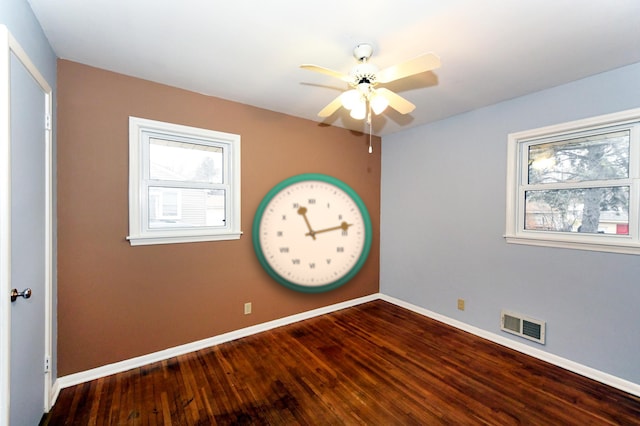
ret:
{"hour": 11, "minute": 13}
